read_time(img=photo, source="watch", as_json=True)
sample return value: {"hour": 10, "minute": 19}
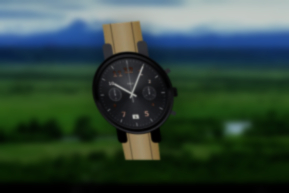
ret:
{"hour": 10, "minute": 5}
